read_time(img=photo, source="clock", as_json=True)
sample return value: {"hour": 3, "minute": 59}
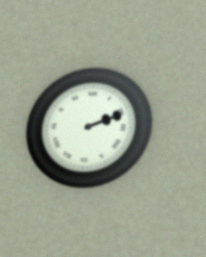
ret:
{"hour": 2, "minute": 11}
